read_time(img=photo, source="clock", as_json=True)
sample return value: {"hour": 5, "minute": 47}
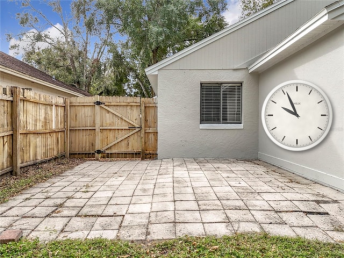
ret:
{"hour": 9, "minute": 56}
